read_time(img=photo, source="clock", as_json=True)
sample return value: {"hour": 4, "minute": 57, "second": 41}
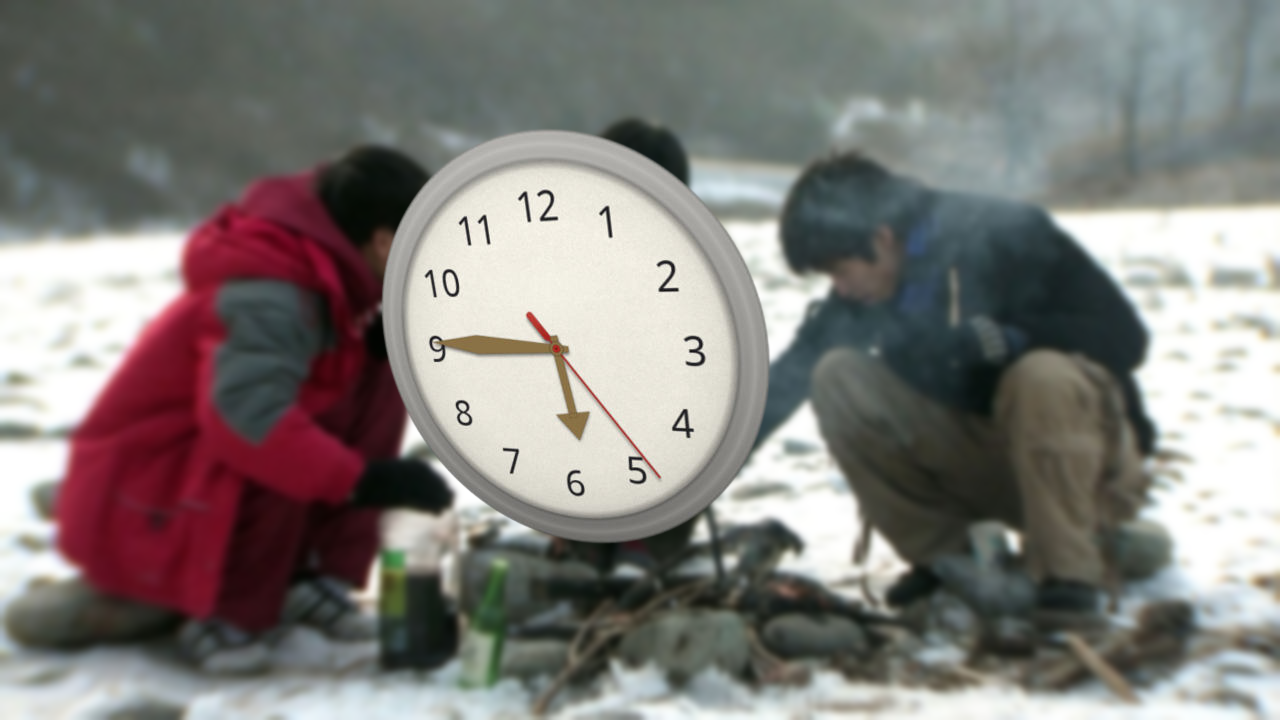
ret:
{"hour": 5, "minute": 45, "second": 24}
